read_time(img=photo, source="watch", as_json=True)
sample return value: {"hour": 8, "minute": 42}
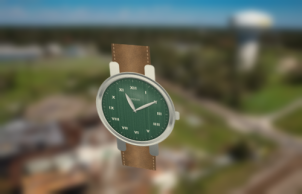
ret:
{"hour": 11, "minute": 10}
